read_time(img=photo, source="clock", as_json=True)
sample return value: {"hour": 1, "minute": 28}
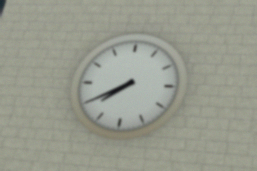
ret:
{"hour": 7, "minute": 40}
